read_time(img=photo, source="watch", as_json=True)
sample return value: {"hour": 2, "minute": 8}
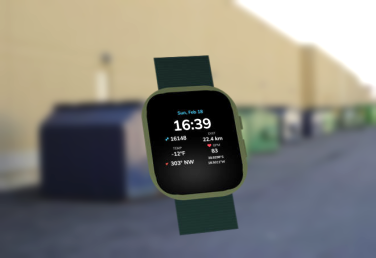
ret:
{"hour": 16, "minute": 39}
